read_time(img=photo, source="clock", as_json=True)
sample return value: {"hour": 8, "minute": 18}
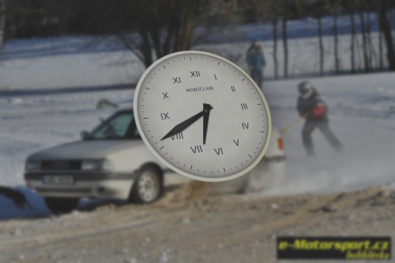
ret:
{"hour": 6, "minute": 41}
